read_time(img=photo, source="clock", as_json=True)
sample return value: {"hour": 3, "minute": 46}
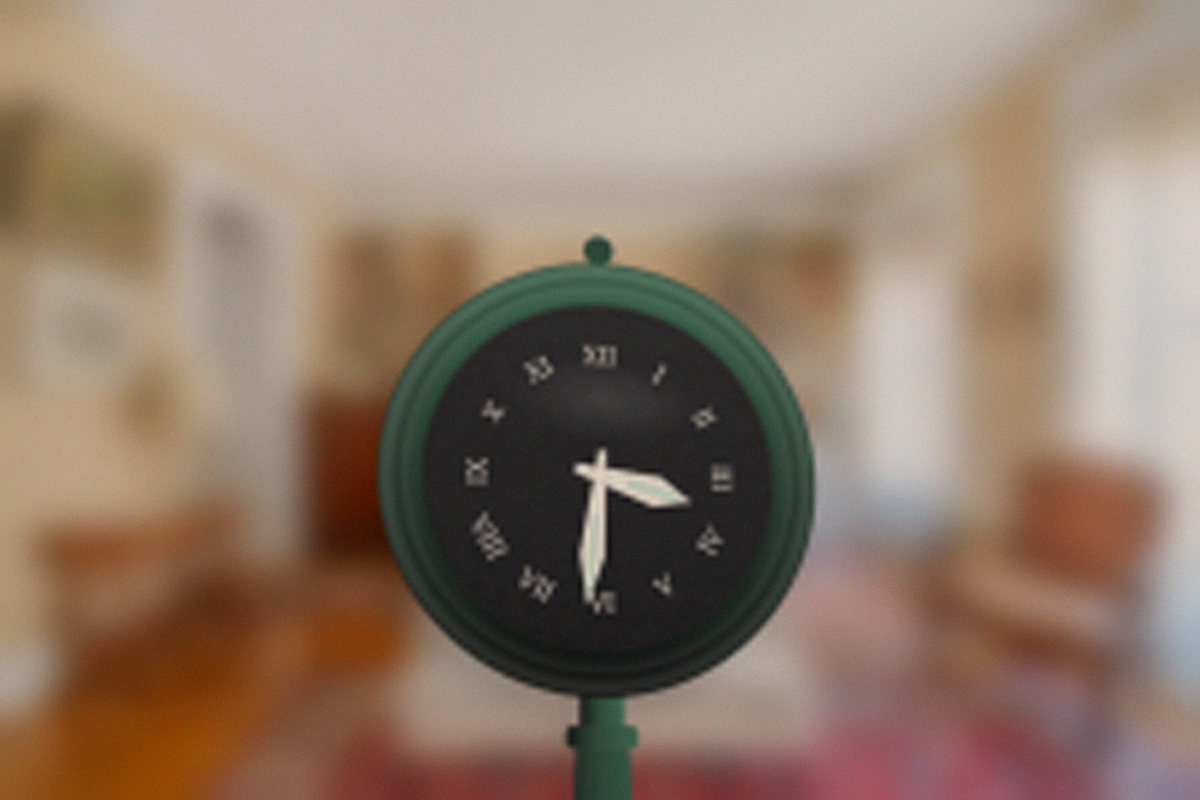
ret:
{"hour": 3, "minute": 31}
